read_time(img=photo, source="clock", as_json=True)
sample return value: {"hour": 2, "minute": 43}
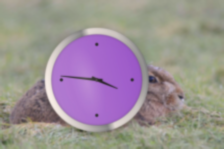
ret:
{"hour": 3, "minute": 46}
